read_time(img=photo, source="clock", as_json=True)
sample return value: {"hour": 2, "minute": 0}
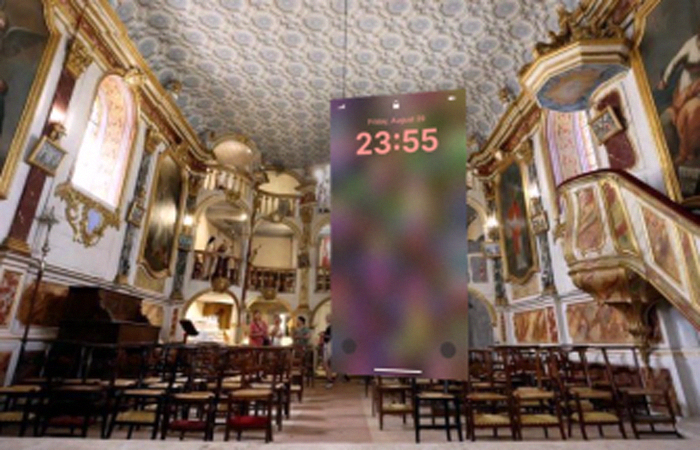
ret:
{"hour": 23, "minute": 55}
